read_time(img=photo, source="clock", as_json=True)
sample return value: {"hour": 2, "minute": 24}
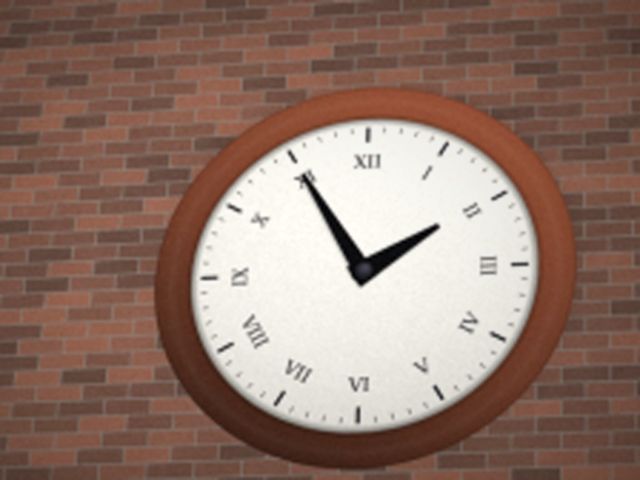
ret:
{"hour": 1, "minute": 55}
